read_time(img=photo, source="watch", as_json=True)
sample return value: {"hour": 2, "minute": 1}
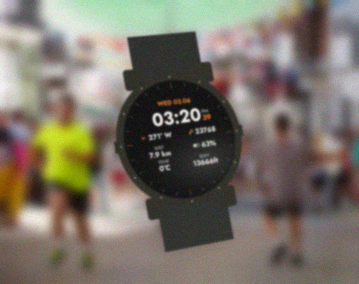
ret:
{"hour": 3, "minute": 20}
